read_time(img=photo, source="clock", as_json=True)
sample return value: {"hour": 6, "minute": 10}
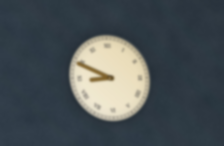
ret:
{"hour": 8, "minute": 49}
